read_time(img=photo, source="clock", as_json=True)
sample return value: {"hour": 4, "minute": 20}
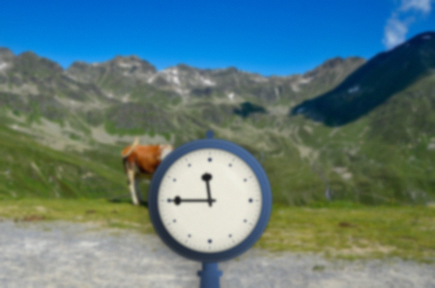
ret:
{"hour": 11, "minute": 45}
